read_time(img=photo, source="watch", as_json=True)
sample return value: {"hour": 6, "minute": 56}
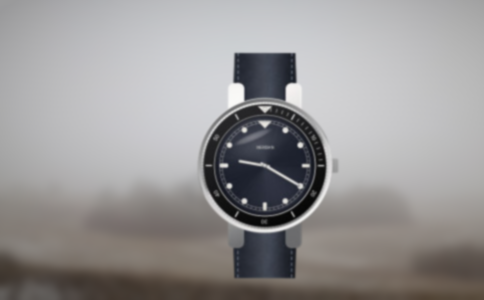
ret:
{"hour": 9, "minute": 20}
